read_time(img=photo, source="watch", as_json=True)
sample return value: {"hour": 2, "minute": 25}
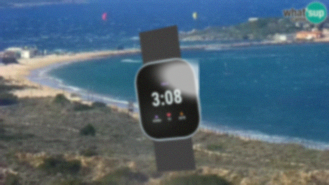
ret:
{"hour": 3, "minute": 8}
